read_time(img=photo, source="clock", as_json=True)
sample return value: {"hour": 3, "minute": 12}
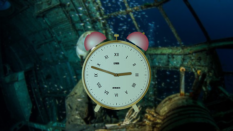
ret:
{"hour": 2, "minute": 48}
